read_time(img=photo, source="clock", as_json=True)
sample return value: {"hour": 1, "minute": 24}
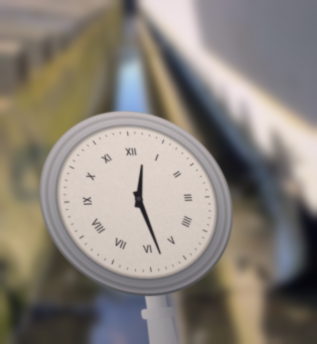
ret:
{"hour": 12, "minute": 28}
